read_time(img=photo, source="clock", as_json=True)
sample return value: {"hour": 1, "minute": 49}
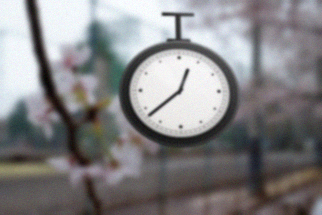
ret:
{"hour": 12, "minute": 38}
